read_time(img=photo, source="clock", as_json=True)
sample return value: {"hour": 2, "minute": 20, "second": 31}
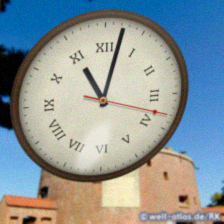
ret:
{"hour": 11, "minute": 2, "second": 18}
